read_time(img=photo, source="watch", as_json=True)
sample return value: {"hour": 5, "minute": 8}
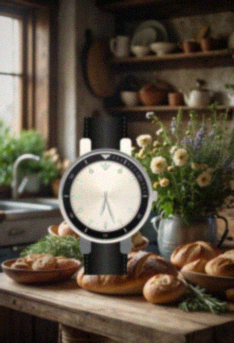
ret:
{"hour": 6, "minute": 27}
